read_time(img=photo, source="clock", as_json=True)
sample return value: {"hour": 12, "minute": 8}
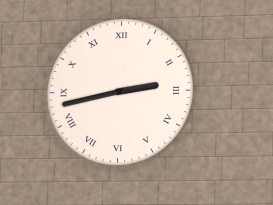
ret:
{"hour": 2, "minute": 43}
